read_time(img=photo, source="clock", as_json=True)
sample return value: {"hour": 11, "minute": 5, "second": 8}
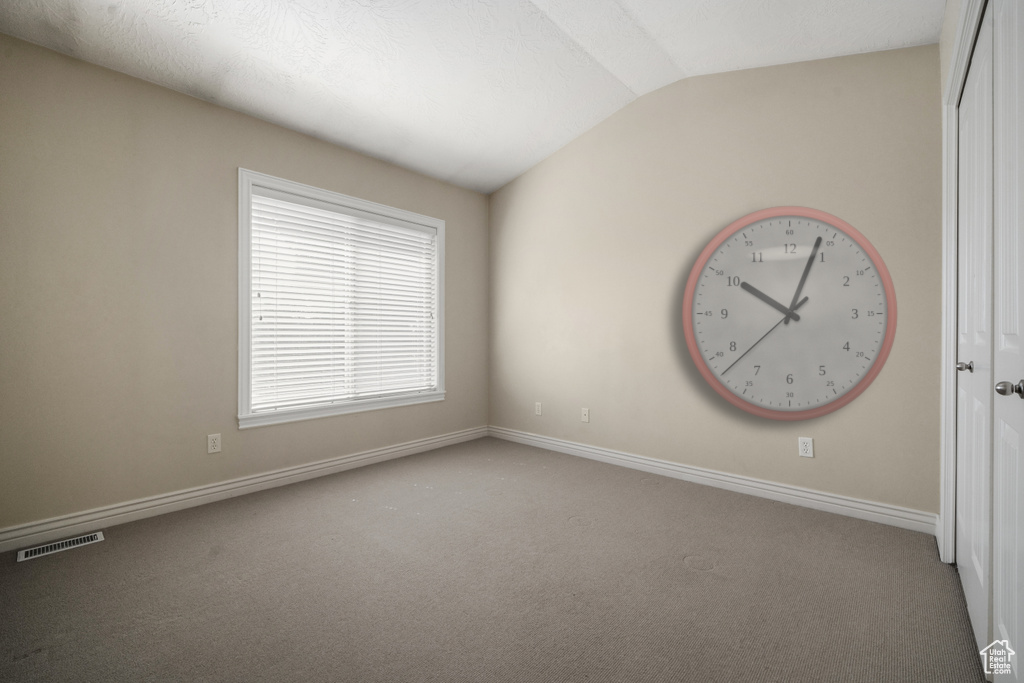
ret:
{"hour": 10, "minute": 3, "second": 38}
